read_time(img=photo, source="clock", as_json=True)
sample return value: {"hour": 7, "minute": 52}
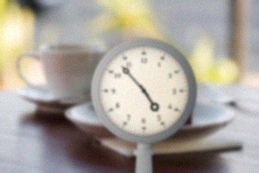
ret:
{"hour": 4, "minute": 53}
